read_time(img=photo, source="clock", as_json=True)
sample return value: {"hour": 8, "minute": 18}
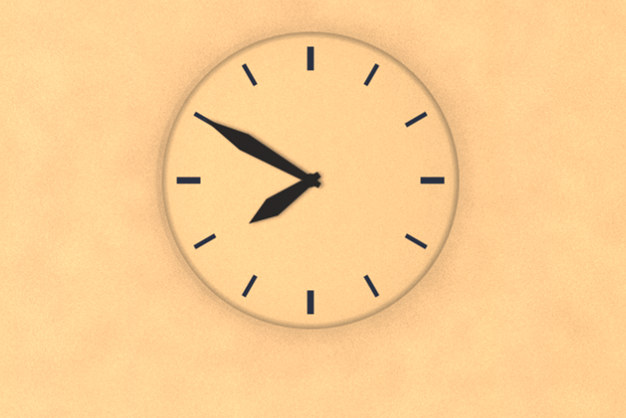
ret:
{"hour": 7, "minute": 50}
